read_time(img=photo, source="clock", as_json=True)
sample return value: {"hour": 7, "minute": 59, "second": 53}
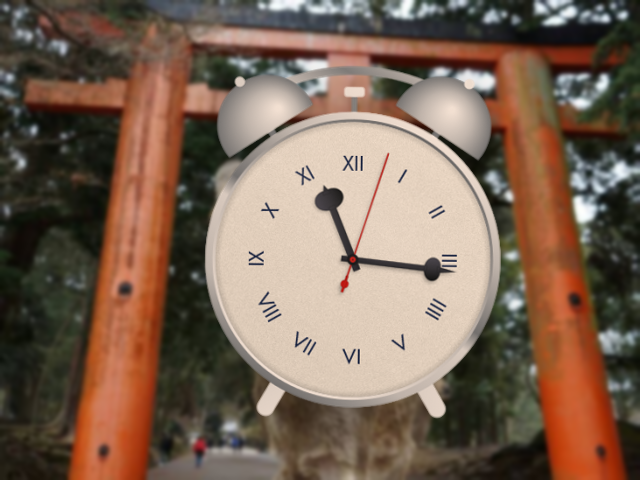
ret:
{"hour": 11, "minute": 16, "second": 3}
